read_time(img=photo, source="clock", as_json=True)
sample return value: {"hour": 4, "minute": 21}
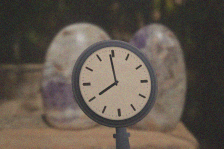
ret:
{"hour": 7, "minute": 59}
